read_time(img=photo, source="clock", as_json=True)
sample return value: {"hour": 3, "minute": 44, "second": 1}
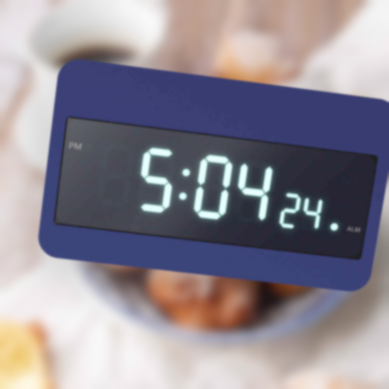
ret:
{"hour": 5, "minute": 4, "second": 24}
